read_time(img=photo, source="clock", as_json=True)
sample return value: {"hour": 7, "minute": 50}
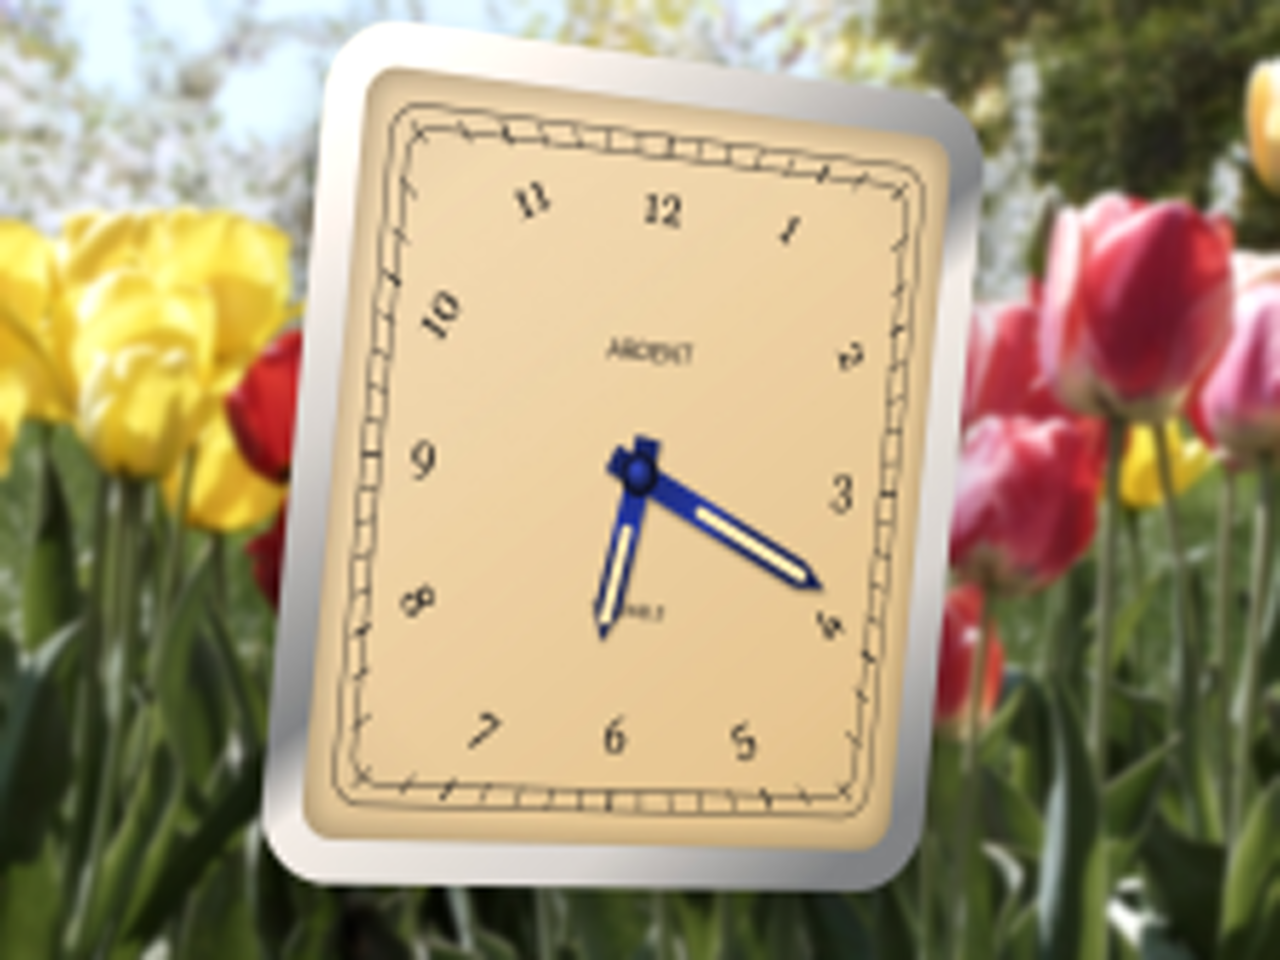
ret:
{"hour": 6, "minute": 19}
